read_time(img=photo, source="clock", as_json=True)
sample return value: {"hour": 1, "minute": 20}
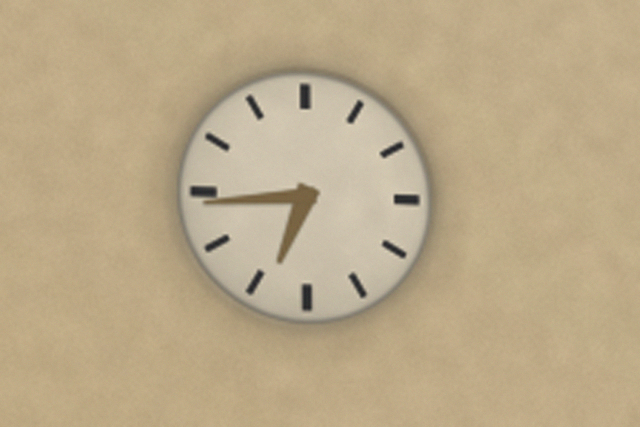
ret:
{"hour": 6, "minute": 44}
